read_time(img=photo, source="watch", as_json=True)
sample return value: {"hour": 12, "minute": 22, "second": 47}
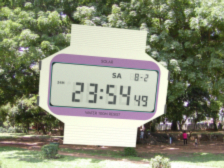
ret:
{"hour": 23, "minute": 54, "second": 49}
